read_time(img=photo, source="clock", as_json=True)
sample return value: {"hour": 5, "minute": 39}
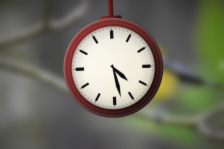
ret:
{"hour": 4, "minute": 28}
